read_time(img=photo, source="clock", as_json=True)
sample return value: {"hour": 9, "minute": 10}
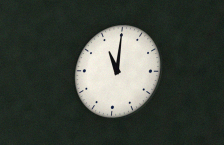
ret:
{"hour": 11, "minute": 0}
